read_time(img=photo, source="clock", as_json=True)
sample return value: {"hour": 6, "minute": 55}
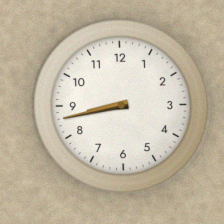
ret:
{"hour": 8, "minute": 43}
